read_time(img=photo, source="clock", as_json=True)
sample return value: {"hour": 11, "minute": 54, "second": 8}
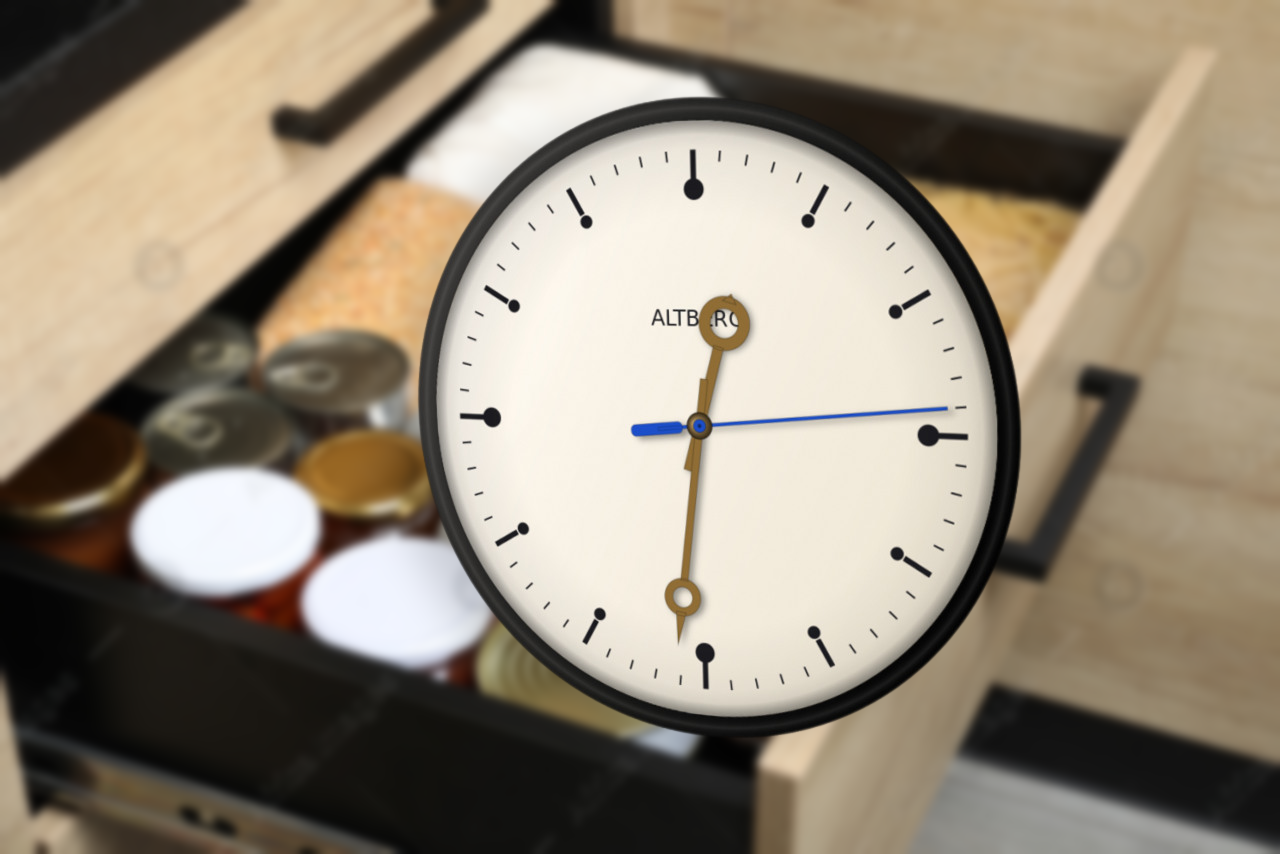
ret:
{"hour": 12, "minute": 31, "second": 14}
